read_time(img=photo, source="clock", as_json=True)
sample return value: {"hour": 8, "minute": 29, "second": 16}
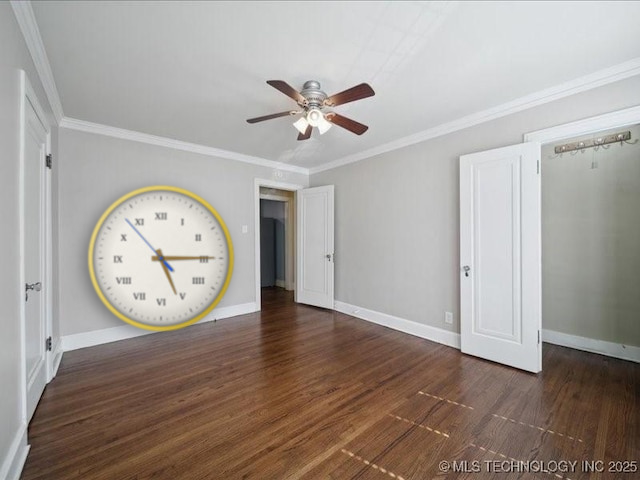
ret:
{"hour": 5, "minute": 14, "second": 53}
